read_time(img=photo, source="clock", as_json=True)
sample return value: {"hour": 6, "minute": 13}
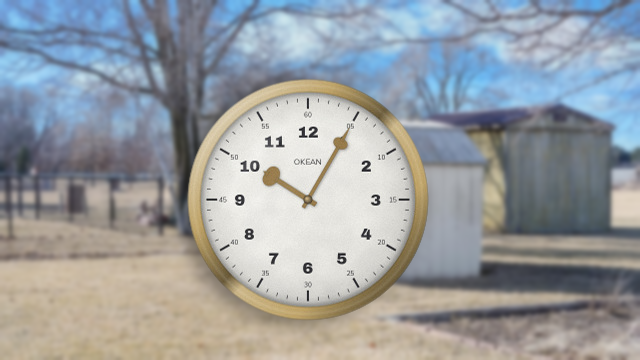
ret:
{"hour": 10, "minute": 5}
